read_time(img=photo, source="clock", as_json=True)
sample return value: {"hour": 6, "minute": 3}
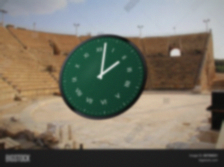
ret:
{"hour": 2, "minute": 2}
